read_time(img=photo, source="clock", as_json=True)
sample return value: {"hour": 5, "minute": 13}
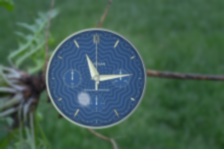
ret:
{"hour": 11, "minute": 14}
